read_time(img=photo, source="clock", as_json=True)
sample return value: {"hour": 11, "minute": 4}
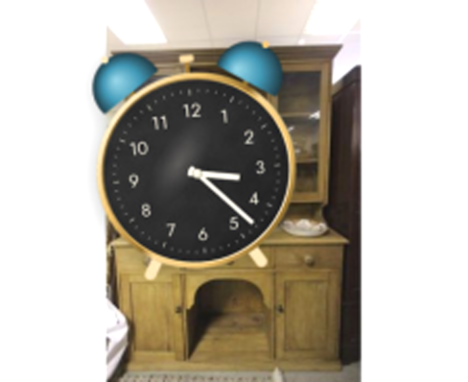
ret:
{"hour": 3, "minute": 23}
